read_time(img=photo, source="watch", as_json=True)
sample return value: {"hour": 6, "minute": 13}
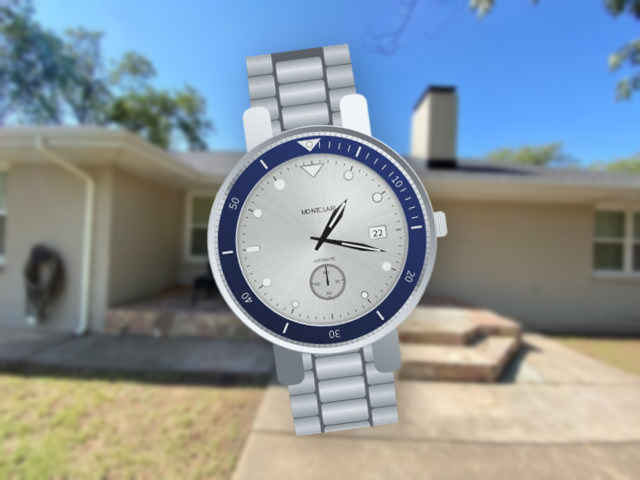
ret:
{"hour": 1, "minute": 18}
